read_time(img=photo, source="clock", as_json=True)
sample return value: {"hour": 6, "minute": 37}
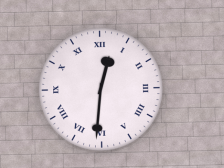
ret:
{"hour": 12, "minute": 31}
